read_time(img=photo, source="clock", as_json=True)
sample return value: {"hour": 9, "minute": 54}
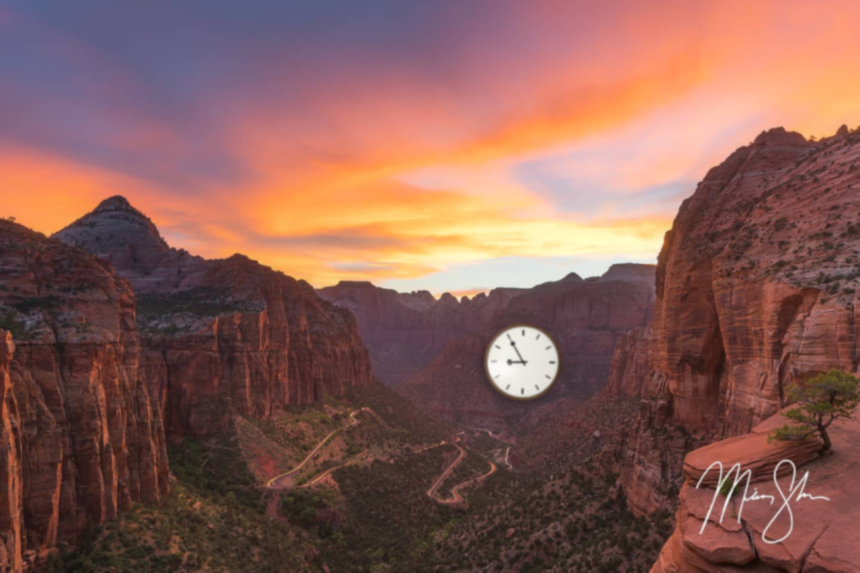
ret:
{"hour": 8, "minute": 55}
